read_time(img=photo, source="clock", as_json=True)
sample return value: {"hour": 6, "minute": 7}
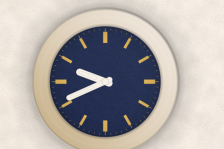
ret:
{"hour": 9, "minute": 41}
